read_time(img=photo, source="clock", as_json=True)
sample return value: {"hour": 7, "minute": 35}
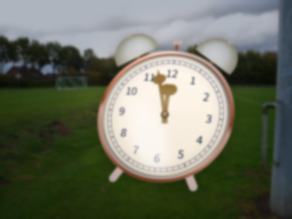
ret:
{"hour": 11, "minute": 57}
